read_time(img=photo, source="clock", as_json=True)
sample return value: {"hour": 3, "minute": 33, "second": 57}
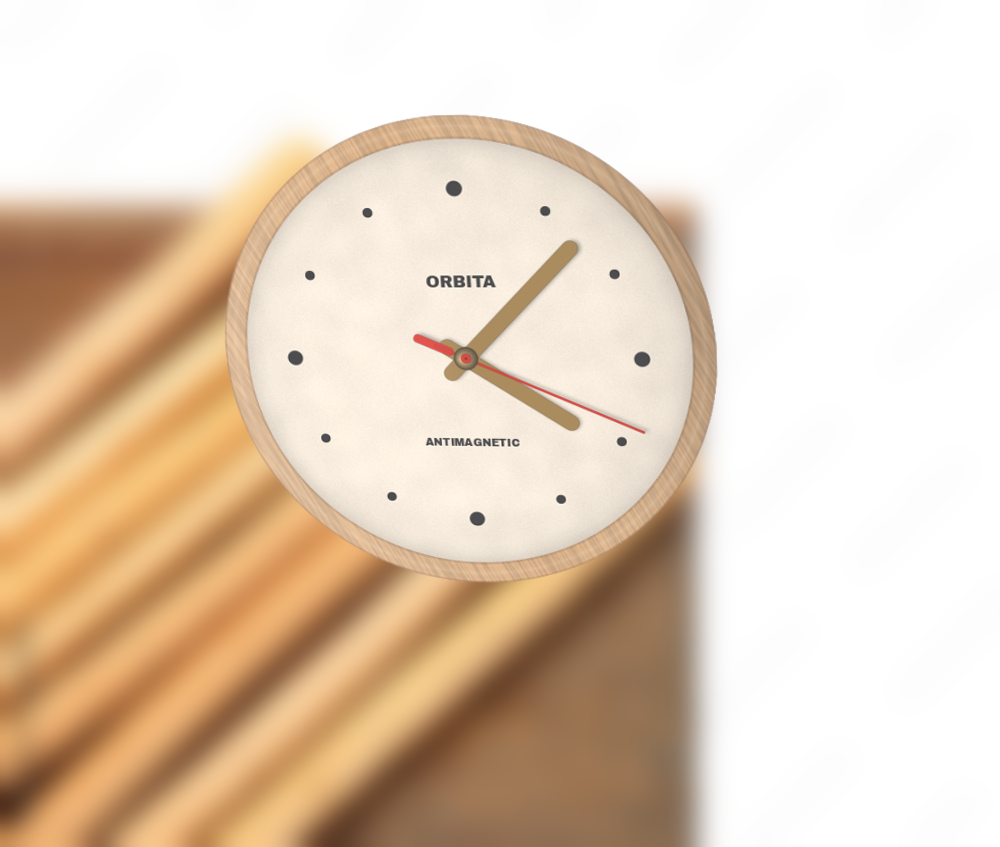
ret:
{"hour": 4, "minute": 7, "second": 19}
